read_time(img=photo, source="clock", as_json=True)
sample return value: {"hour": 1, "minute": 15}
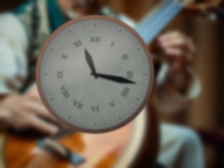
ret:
{"hour": 11, "minute": 17}
